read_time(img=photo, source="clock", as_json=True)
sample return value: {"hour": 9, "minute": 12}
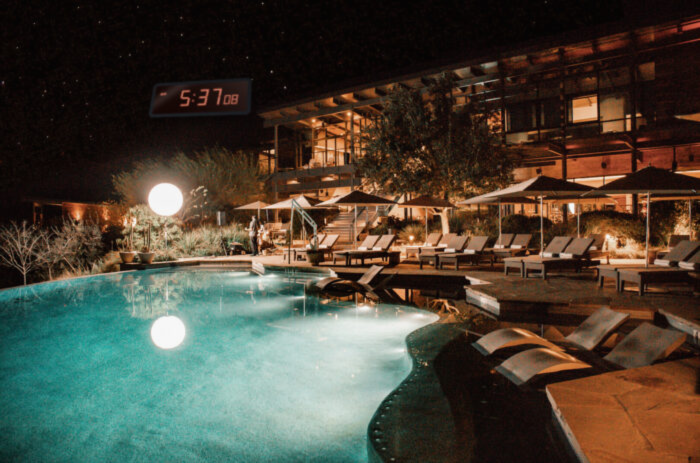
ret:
{"hour": 5, "minute": 37}
